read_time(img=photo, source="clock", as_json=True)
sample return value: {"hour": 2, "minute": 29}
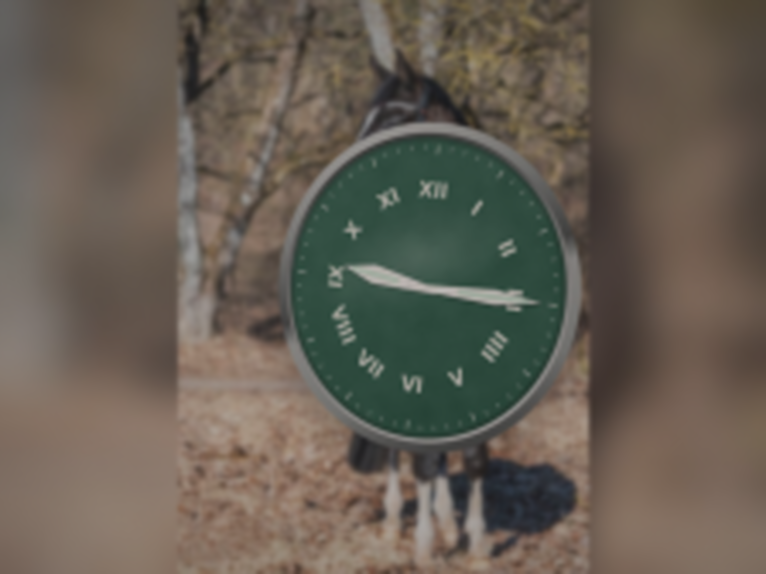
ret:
{"hour": 9, "minute": 15}
